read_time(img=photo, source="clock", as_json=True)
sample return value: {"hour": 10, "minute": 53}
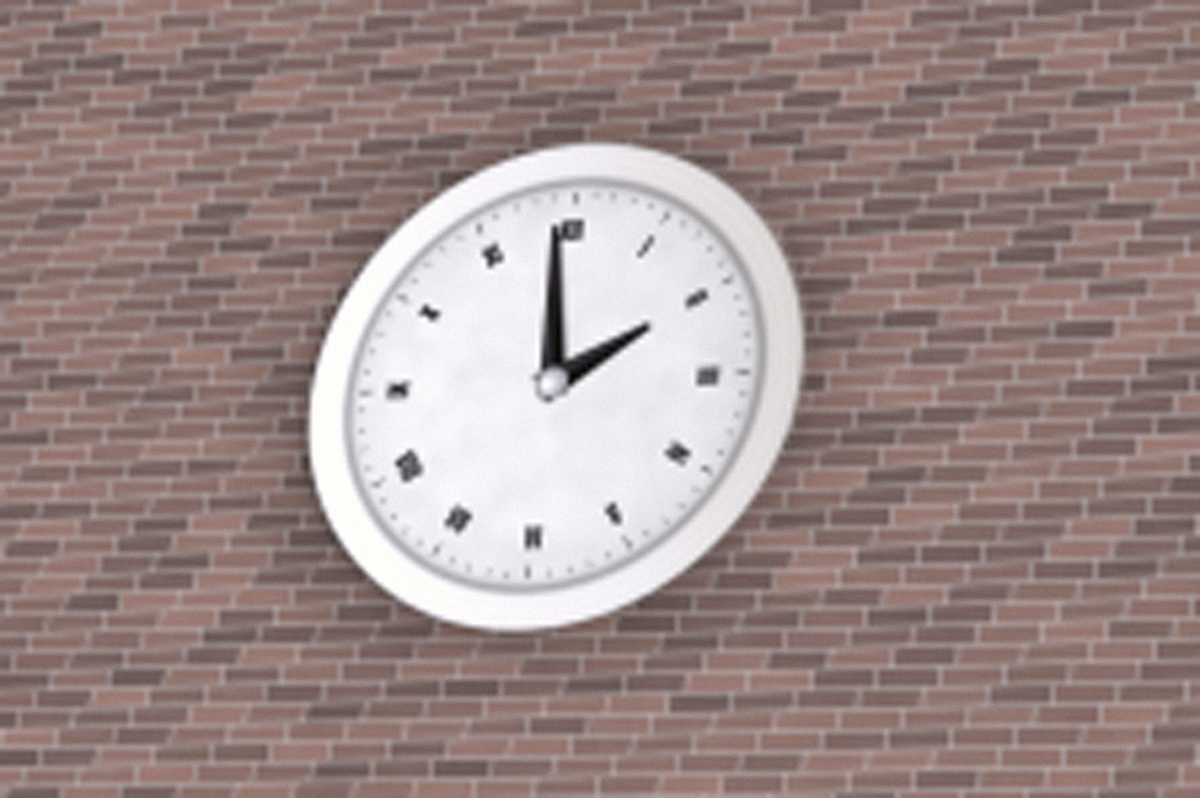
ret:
{"hour": 1, "minute": 59}
